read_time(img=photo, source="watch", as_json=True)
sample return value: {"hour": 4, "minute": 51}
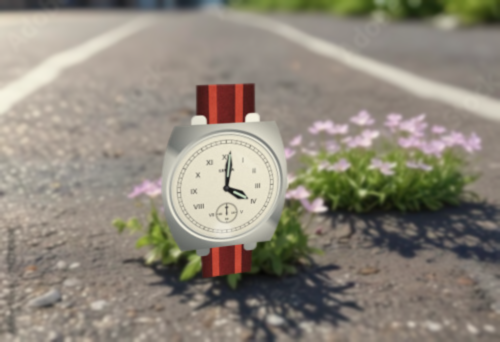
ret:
{"hour": 4, "minute": 1}
